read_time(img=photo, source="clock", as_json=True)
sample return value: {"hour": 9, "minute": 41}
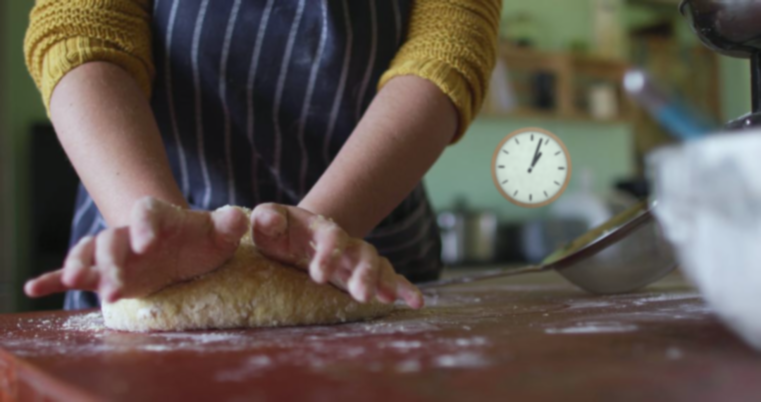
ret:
{"hour": 1, "minute": 3}
